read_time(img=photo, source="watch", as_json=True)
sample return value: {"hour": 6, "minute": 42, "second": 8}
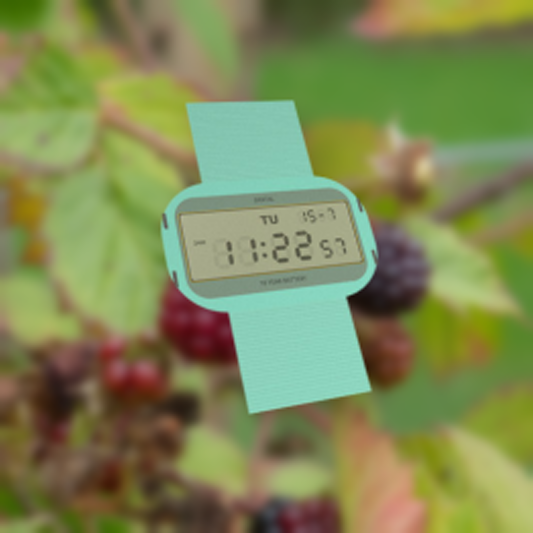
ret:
{"hour": 11, "minute": 22, "second": 57}
